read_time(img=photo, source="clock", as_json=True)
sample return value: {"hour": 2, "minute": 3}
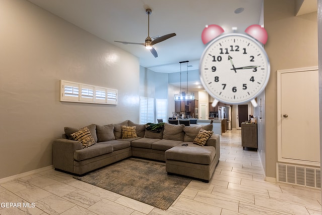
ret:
{"hour": 11, "minute": 14}
